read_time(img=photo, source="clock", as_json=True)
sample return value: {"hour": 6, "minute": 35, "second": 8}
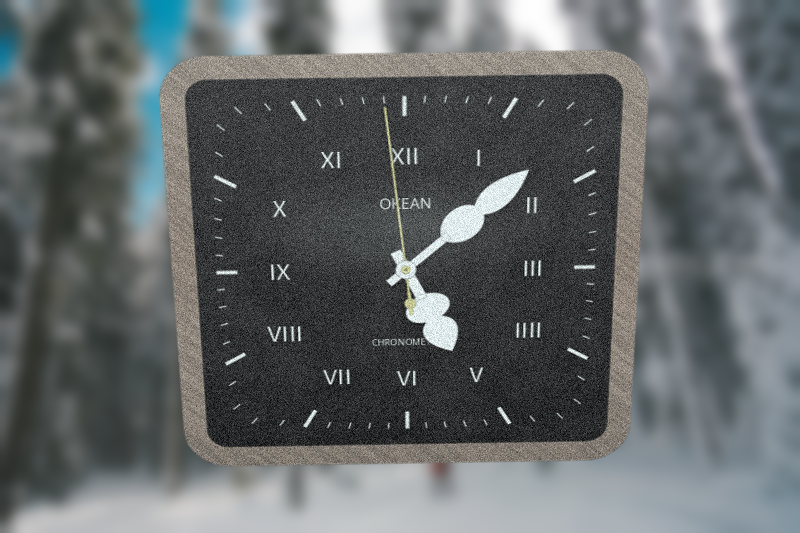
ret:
{"hour": 5, "minute": 7, "second": 59}
